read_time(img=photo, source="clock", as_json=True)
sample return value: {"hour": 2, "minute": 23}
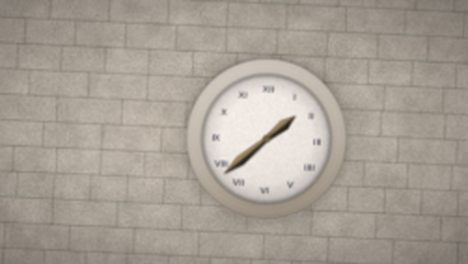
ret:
{"hour": 1, "minute": 38}
